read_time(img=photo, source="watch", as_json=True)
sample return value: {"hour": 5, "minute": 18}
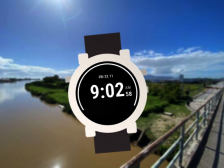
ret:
{"hour": 9, "minute": 2}
